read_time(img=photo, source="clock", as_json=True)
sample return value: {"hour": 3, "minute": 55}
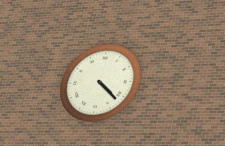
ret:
{"hour": 4, "minute": 22}
